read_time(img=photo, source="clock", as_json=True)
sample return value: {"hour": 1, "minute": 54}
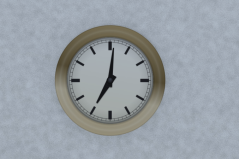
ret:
{"hour": 7, "minute": 1}
